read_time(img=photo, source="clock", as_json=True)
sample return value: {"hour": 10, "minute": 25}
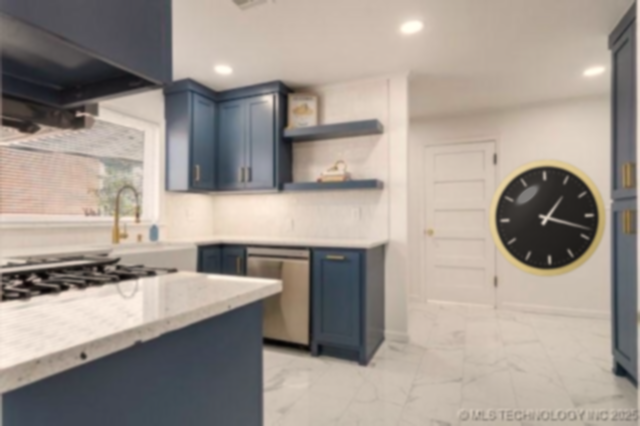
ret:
{"hour": 1, "minute": 18}
